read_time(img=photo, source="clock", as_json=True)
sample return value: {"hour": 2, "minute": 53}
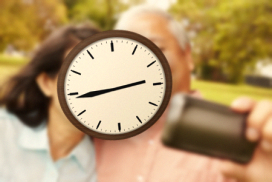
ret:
{"hour": 2, "minute": 44}
